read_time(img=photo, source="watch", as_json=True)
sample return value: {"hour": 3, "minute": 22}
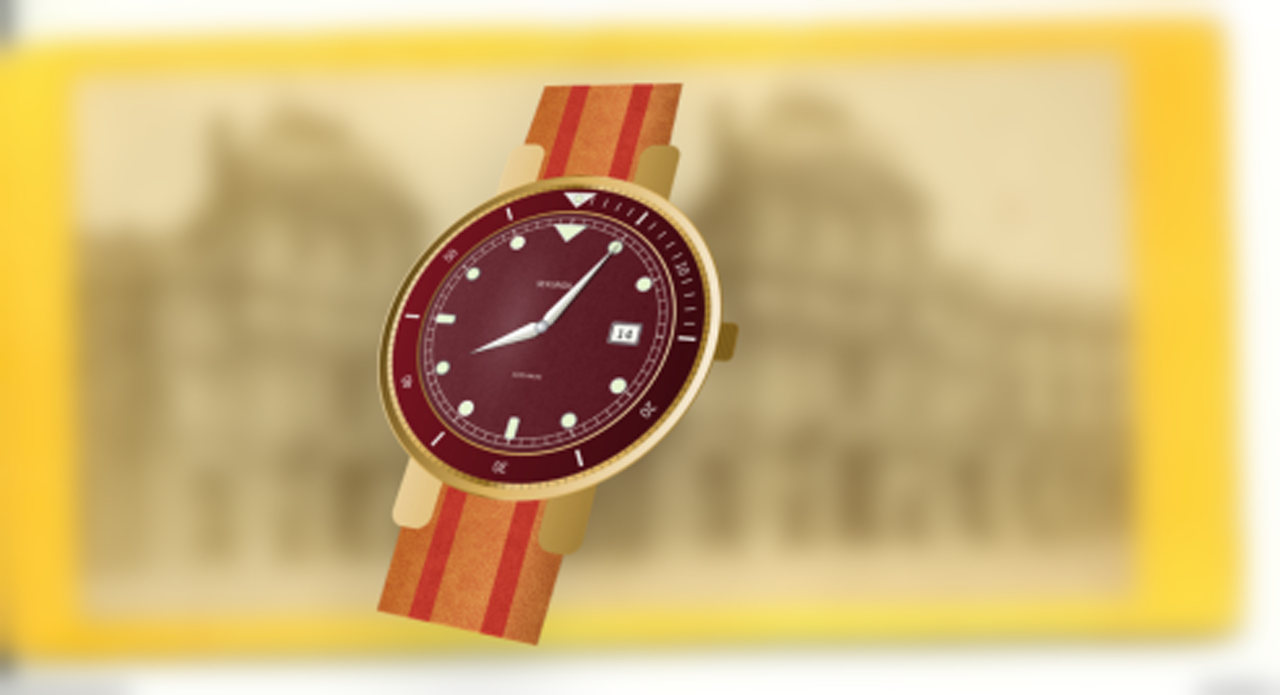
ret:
{"hour": 8, "minute": 5}
